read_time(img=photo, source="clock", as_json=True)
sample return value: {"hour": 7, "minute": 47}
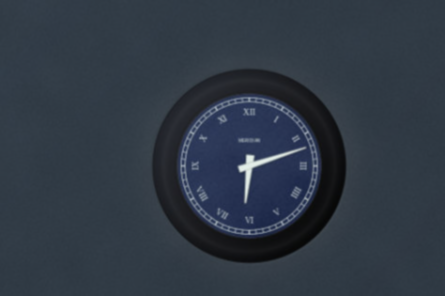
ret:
{"hour": 6, "minute": 12}
